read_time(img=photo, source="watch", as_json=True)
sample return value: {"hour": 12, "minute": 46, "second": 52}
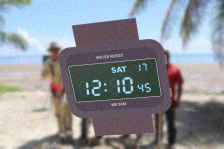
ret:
{"hour": 12, "minute": 10, "second": 45}
